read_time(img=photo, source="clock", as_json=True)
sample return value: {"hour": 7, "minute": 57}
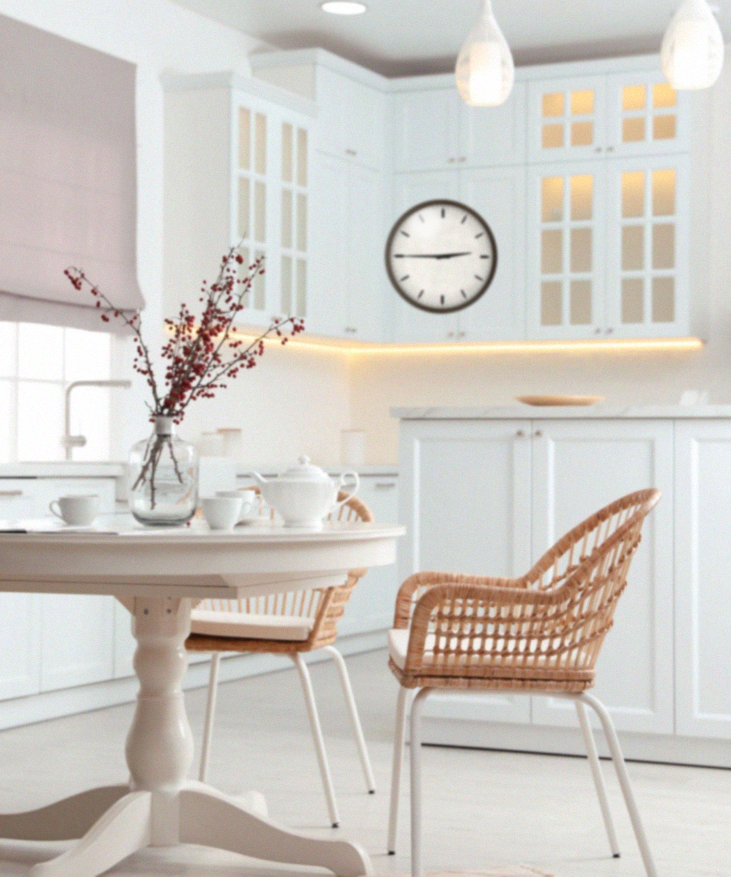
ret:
{"hour": 2, "minute": 45}
